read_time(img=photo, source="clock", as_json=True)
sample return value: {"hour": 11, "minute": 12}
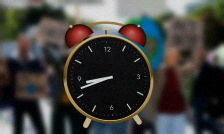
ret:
{"hour": 8, "minute": 42}
